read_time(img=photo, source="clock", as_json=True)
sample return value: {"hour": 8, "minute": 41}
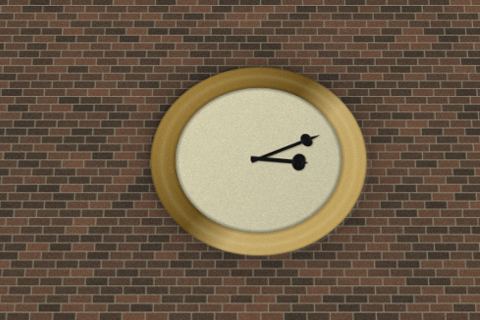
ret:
{"hour": 3, "minute": 11}
